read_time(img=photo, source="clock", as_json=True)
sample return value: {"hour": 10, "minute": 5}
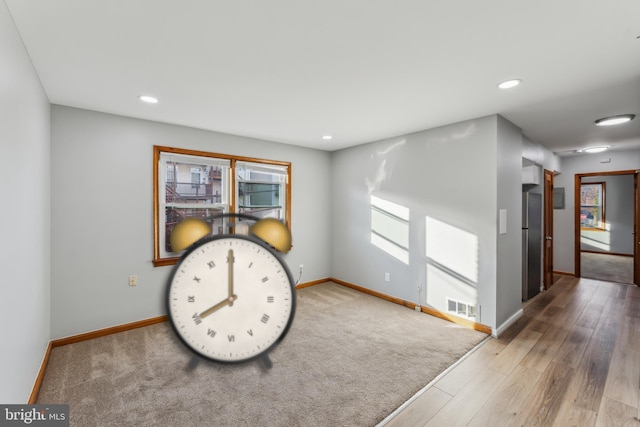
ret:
{"hour": 8, "minute": 0}
